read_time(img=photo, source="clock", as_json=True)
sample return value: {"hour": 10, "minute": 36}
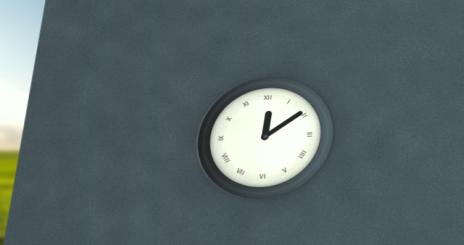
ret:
{"hour": 12, "minute": 9}
